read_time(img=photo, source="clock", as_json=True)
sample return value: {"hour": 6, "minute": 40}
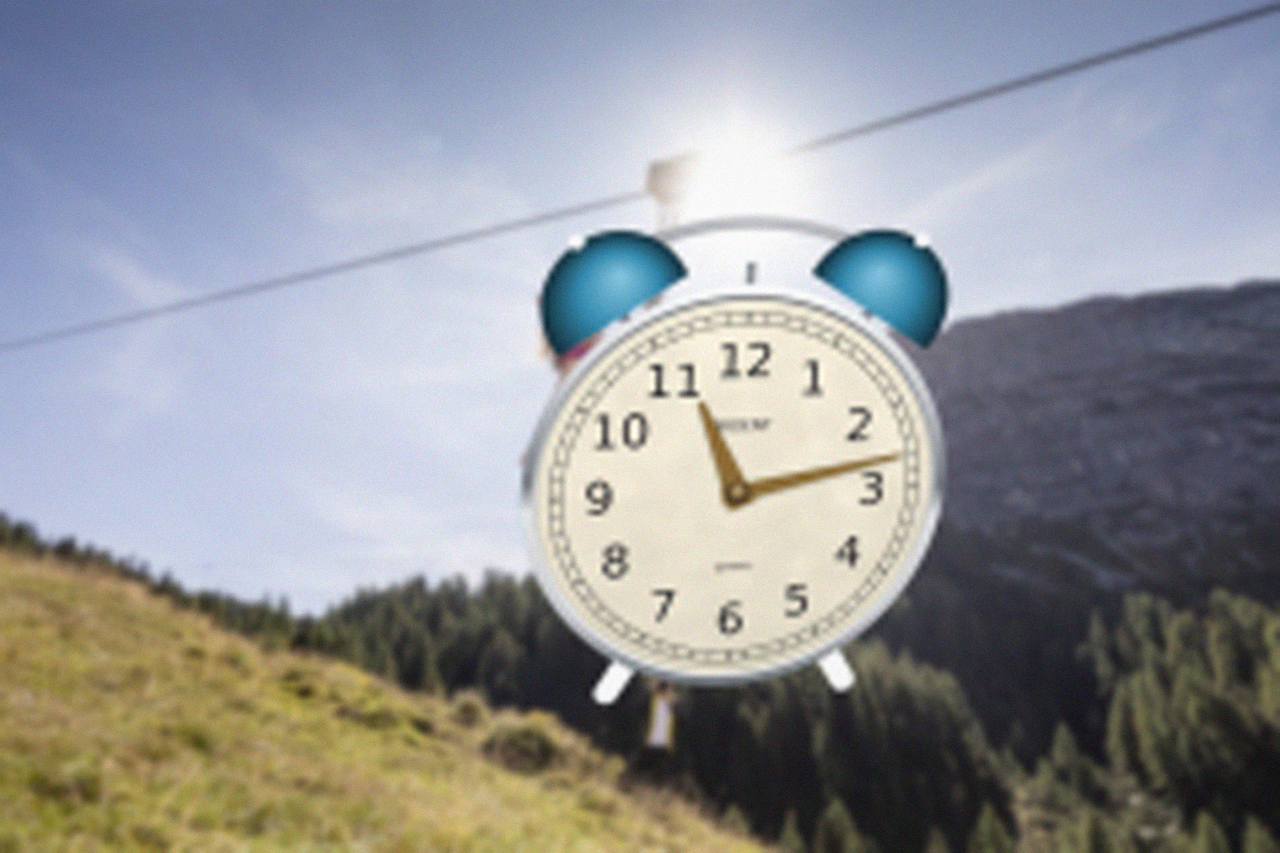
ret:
{"hour": 11, "minute": 13}
